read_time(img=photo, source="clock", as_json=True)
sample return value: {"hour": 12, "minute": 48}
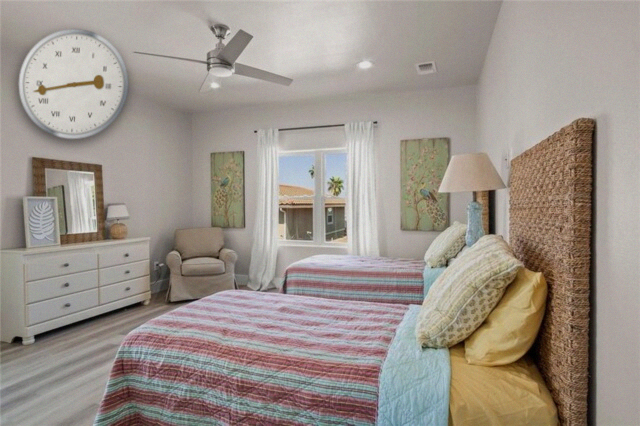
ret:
{"hour": 2, "minute": 43}
